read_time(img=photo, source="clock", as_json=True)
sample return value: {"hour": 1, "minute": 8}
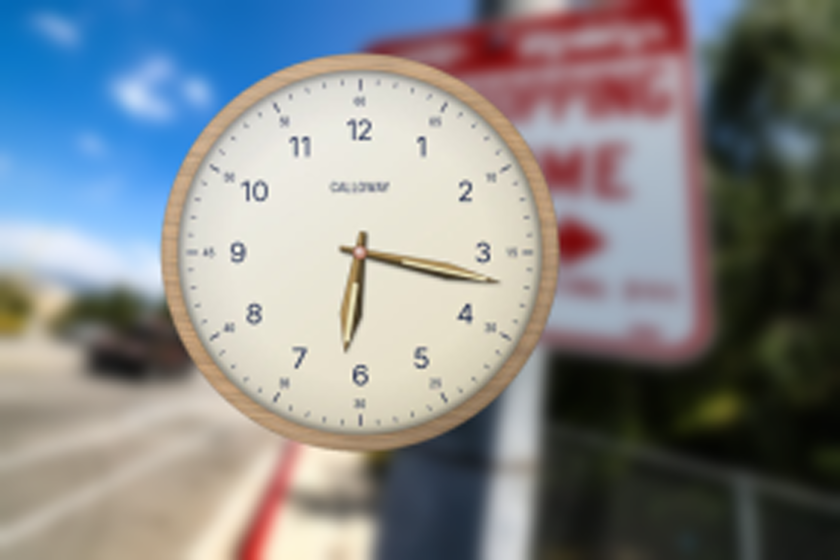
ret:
{"hour": 6, "minute": 17}
